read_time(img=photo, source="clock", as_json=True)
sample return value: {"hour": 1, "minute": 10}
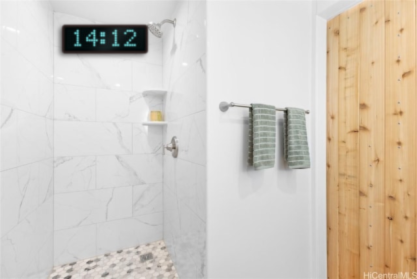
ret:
{"hour": 14, "minute": 12}
